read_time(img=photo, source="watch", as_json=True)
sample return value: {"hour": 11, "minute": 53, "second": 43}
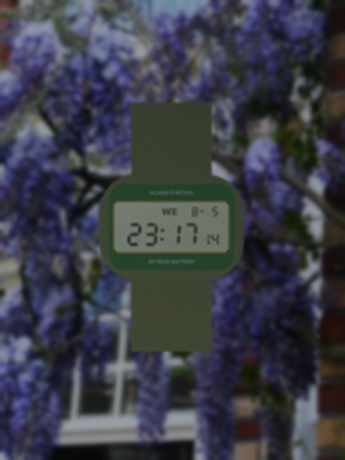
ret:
{"hour": 23, "minute": 17, "second": 14}
